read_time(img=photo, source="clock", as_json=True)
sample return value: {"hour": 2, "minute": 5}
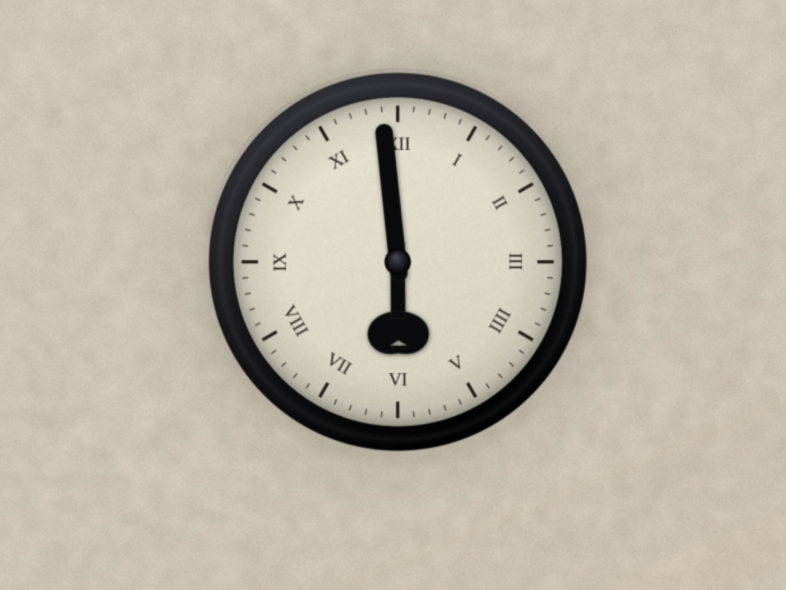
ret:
{"hour": 5, "minute": 59}
